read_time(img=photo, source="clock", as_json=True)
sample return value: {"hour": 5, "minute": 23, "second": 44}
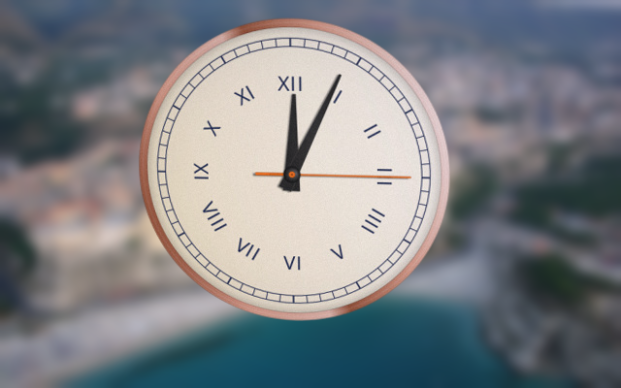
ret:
{"hour": 12, "minute": 4, "second": 15}
